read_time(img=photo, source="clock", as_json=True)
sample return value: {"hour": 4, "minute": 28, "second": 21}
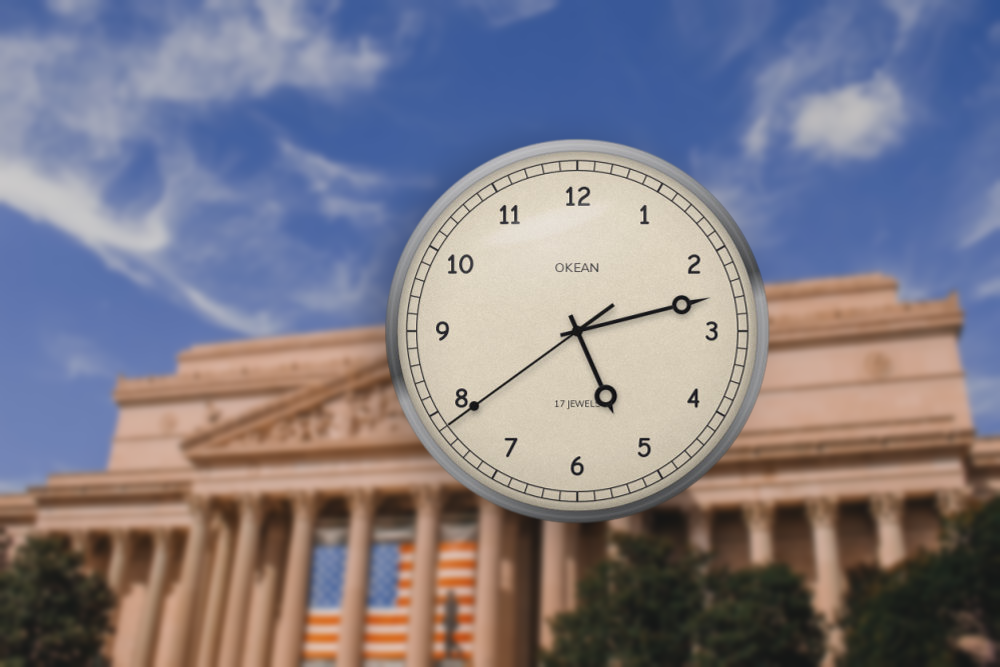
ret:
{"hour": 5, "minute": 12, "second": 39}
